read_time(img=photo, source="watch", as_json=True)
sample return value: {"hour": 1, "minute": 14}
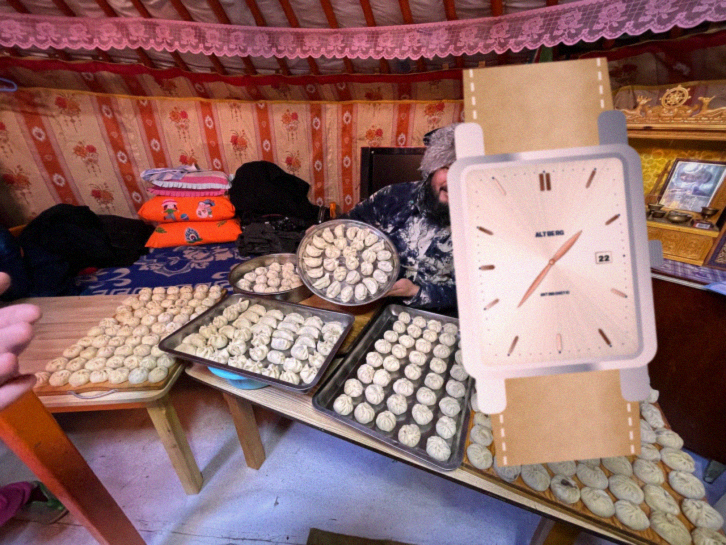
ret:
{"hour": 1, "minute": 37}
